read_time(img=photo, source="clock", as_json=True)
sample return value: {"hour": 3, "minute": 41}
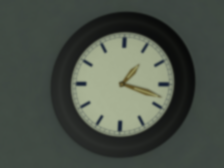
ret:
{"hour": 1, "minute": 18}
